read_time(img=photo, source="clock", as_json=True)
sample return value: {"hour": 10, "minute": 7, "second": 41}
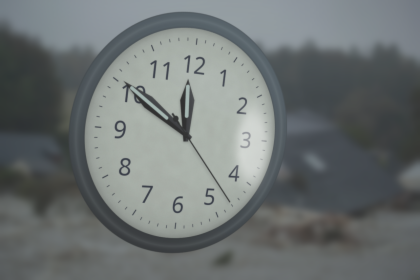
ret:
{"hour": 11, "minute": 50, "second": 23}
